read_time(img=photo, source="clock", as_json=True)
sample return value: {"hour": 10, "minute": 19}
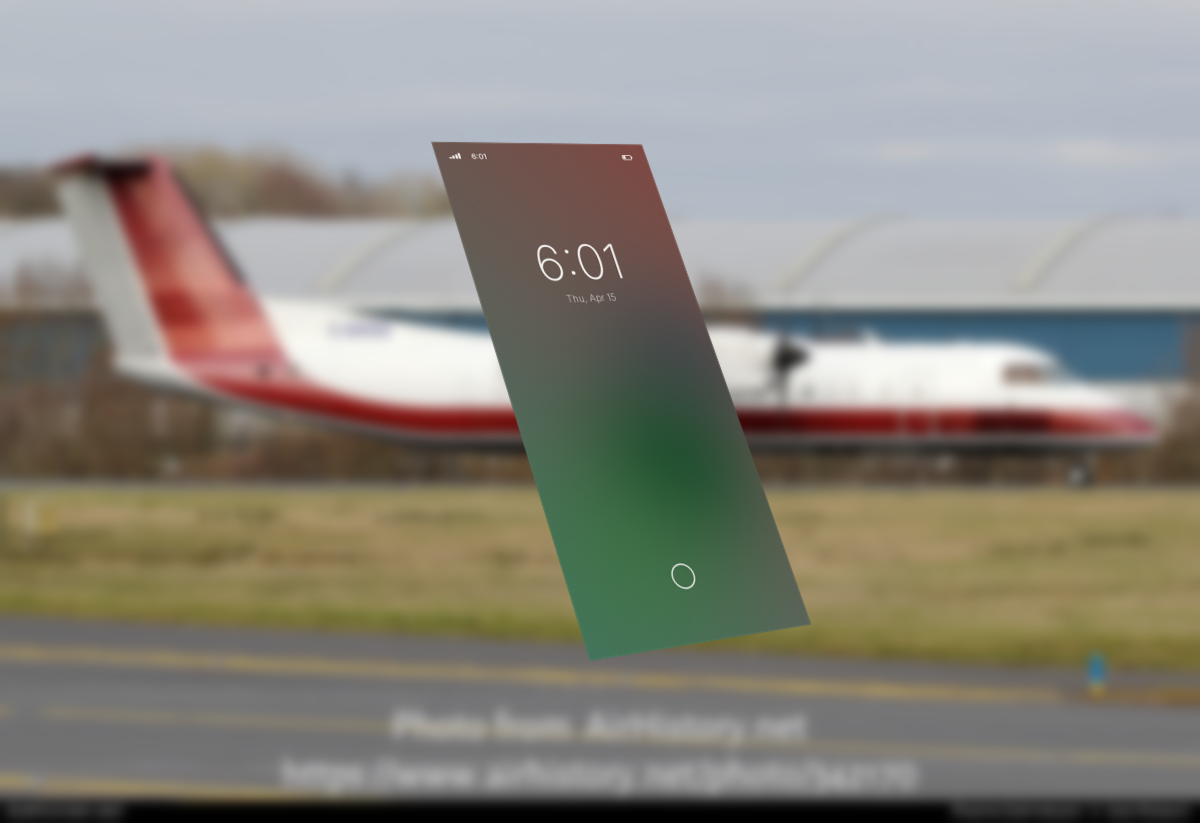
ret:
{"hour": 6, "minute": 1}
